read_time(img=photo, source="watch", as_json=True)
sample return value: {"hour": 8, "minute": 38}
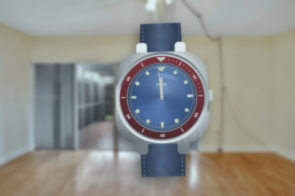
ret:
{"hour": 11, "minute": 59}
